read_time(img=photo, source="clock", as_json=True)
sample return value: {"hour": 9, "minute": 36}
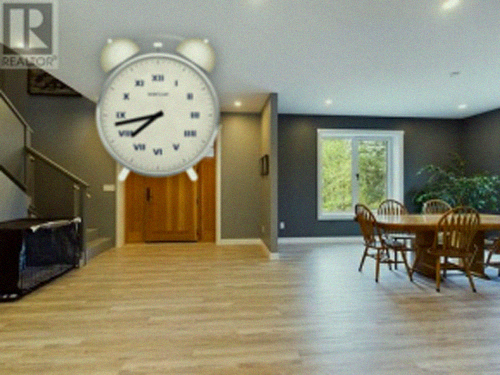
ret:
{"hour": 7, "minute": 43}
